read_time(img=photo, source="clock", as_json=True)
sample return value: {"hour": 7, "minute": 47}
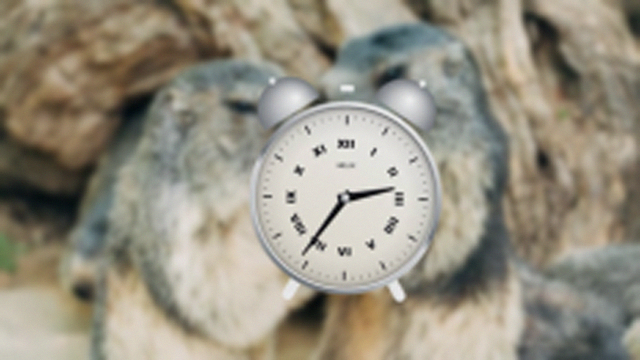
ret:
{"hour": 2, "minute": 36}
